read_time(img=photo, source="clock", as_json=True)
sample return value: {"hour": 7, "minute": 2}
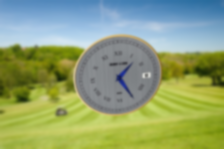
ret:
{"hour": 1, "minute": 25}
